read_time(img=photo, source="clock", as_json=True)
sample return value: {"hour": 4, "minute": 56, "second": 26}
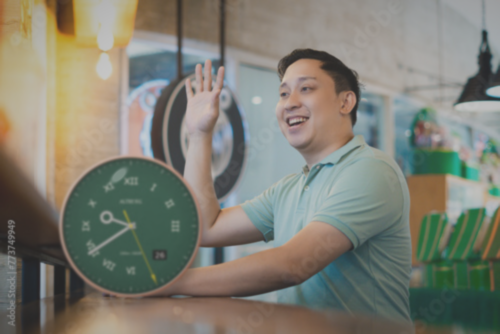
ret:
{"hour": 9, "minute": 39, "second": 26}
